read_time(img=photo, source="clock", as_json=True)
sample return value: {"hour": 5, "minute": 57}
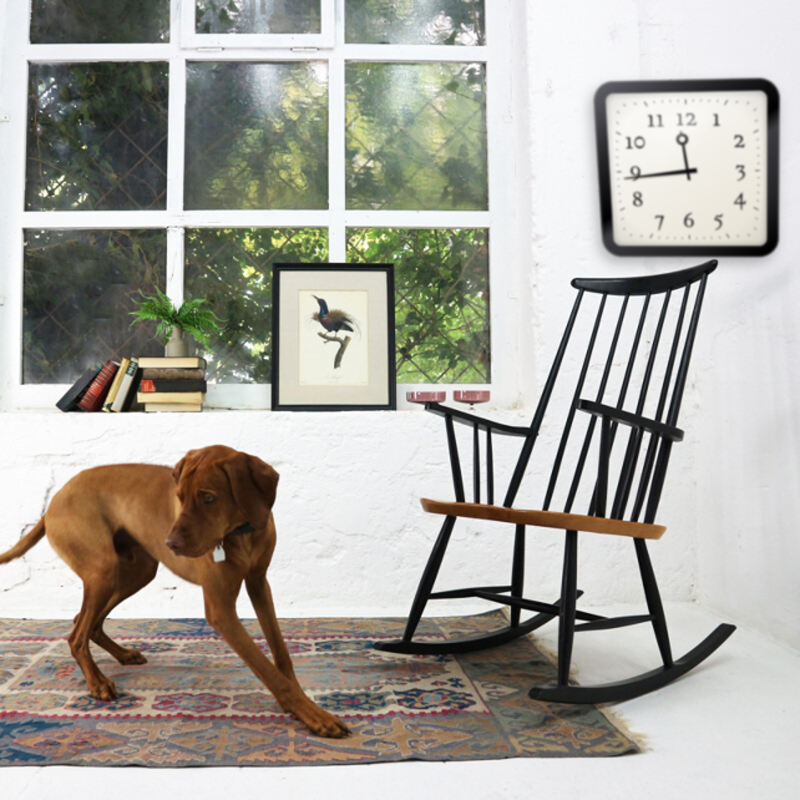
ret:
{"hour": 11, "minute": 44}
